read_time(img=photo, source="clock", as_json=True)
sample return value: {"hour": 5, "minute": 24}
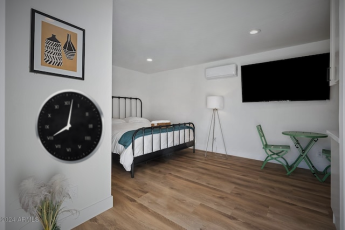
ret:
{"hour": 8, "minute": 2}
